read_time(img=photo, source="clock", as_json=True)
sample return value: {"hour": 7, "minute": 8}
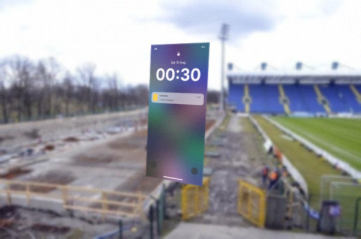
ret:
{"hour": 0, "minute": 30}
